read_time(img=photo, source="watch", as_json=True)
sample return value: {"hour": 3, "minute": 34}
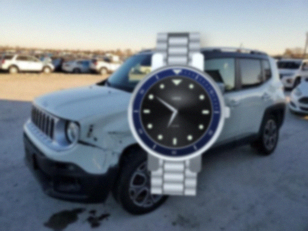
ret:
{"hour": 6, "minute": 51}
